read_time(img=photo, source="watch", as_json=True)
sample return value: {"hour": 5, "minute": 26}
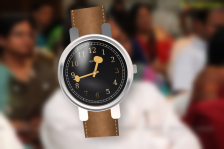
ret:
{"hour": 12, "minute": 43}
